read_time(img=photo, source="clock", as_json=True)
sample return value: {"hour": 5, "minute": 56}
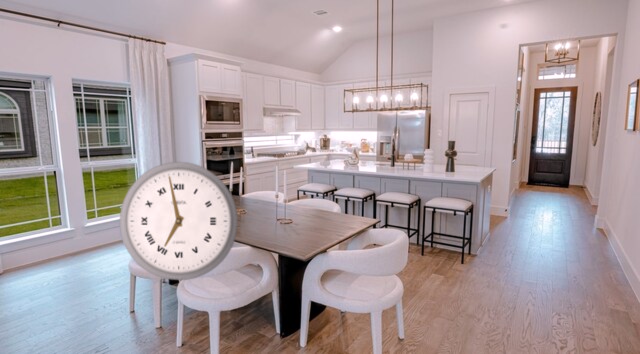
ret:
{"hour": 6, "minute": 58}
